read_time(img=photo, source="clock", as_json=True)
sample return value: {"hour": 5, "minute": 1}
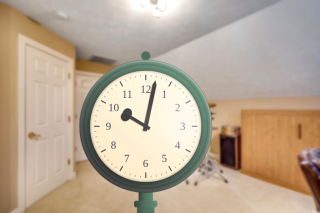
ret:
{"hour": 10, "minute": 2}
